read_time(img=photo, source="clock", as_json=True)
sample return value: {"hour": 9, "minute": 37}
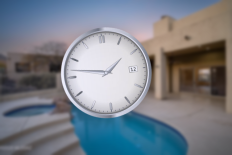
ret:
{"hour": 1, "minute": 47}
